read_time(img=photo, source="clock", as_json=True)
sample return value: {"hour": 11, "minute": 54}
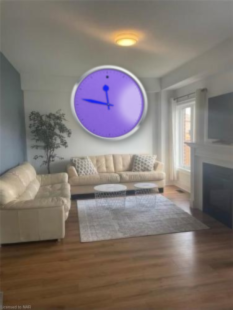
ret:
{"hour": 11, "minute": 47}
